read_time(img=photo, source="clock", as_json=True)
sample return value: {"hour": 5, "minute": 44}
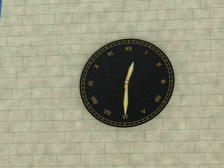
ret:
{"hour": 12, "minute": 30}
